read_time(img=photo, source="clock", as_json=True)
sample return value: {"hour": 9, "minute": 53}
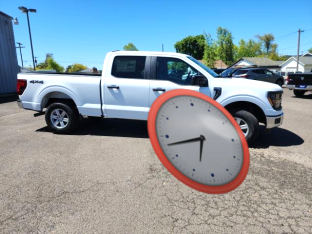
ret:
{"hour": 6, "minute": 43}
